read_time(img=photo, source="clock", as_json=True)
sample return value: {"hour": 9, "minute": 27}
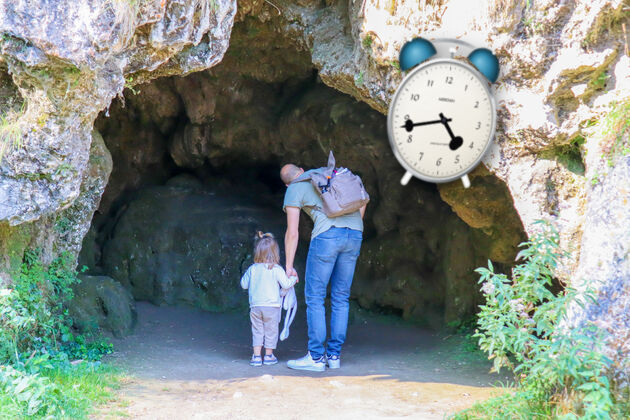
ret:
{"hour": 4, "minute": 43}
